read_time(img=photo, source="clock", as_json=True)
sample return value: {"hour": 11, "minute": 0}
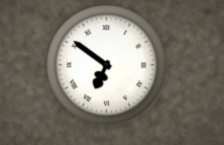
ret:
{"hour": 6, "minute": 51}
